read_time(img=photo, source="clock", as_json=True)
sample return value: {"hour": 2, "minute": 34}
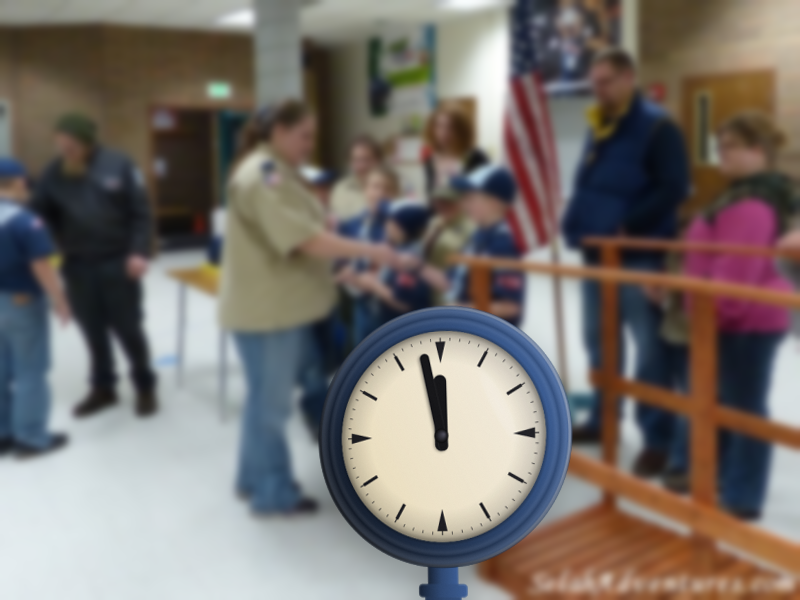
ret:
{"hour": 11, "minute": 58}
